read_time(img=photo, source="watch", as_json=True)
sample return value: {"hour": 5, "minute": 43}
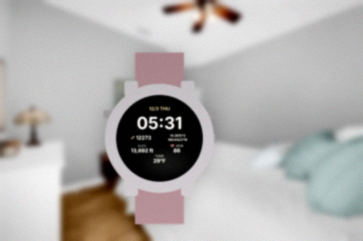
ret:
{"hour": 5, "minute": 31}
